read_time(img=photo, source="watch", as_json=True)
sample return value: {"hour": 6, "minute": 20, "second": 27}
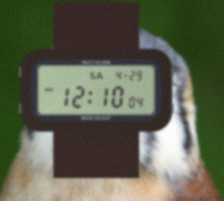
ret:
{"hour": 12, "minute": 10, "second": 4}
